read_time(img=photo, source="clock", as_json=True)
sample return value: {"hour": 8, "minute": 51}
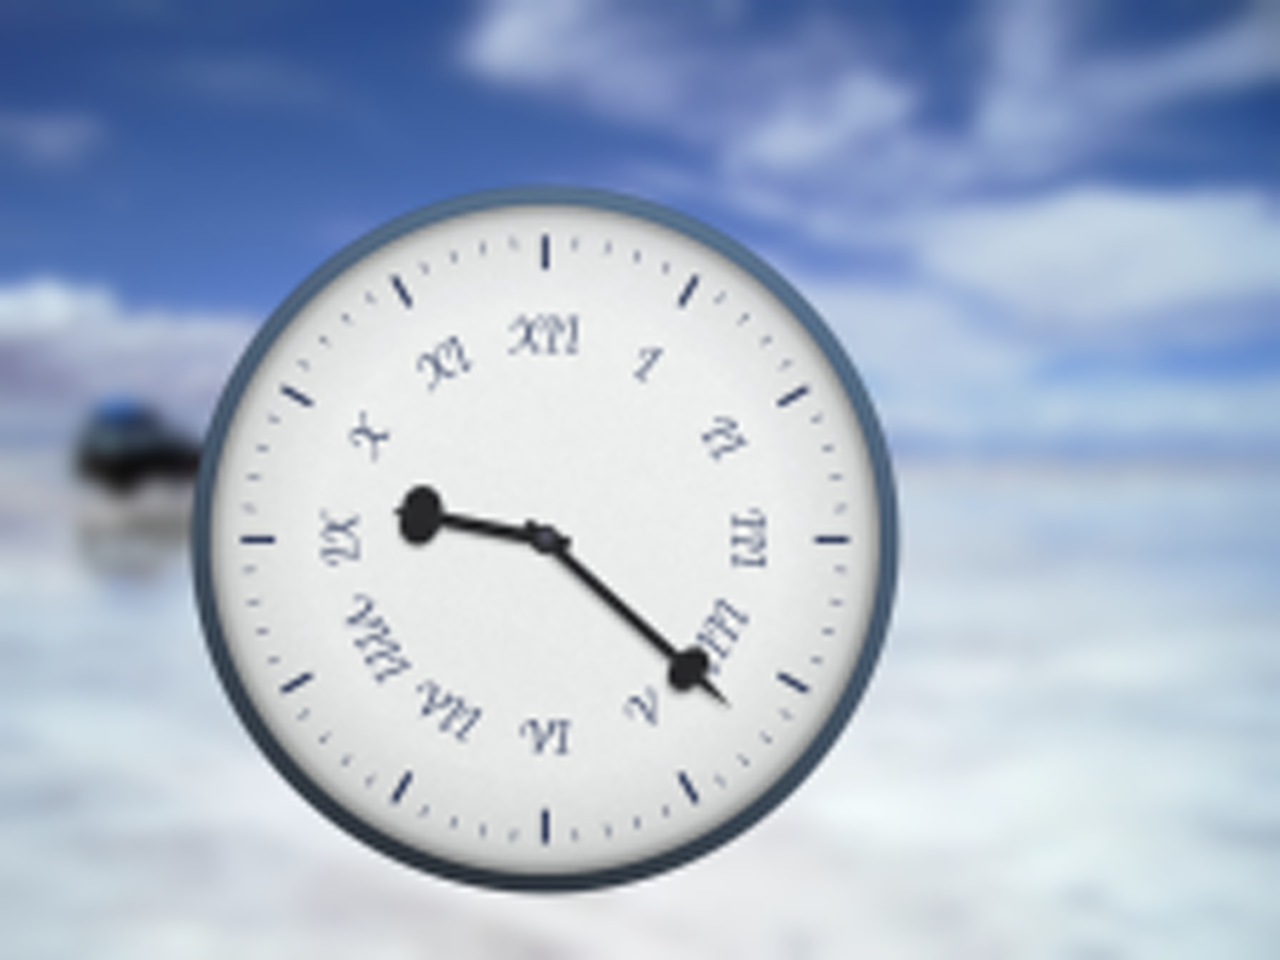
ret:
{"hour": 9, "minute": 22}
